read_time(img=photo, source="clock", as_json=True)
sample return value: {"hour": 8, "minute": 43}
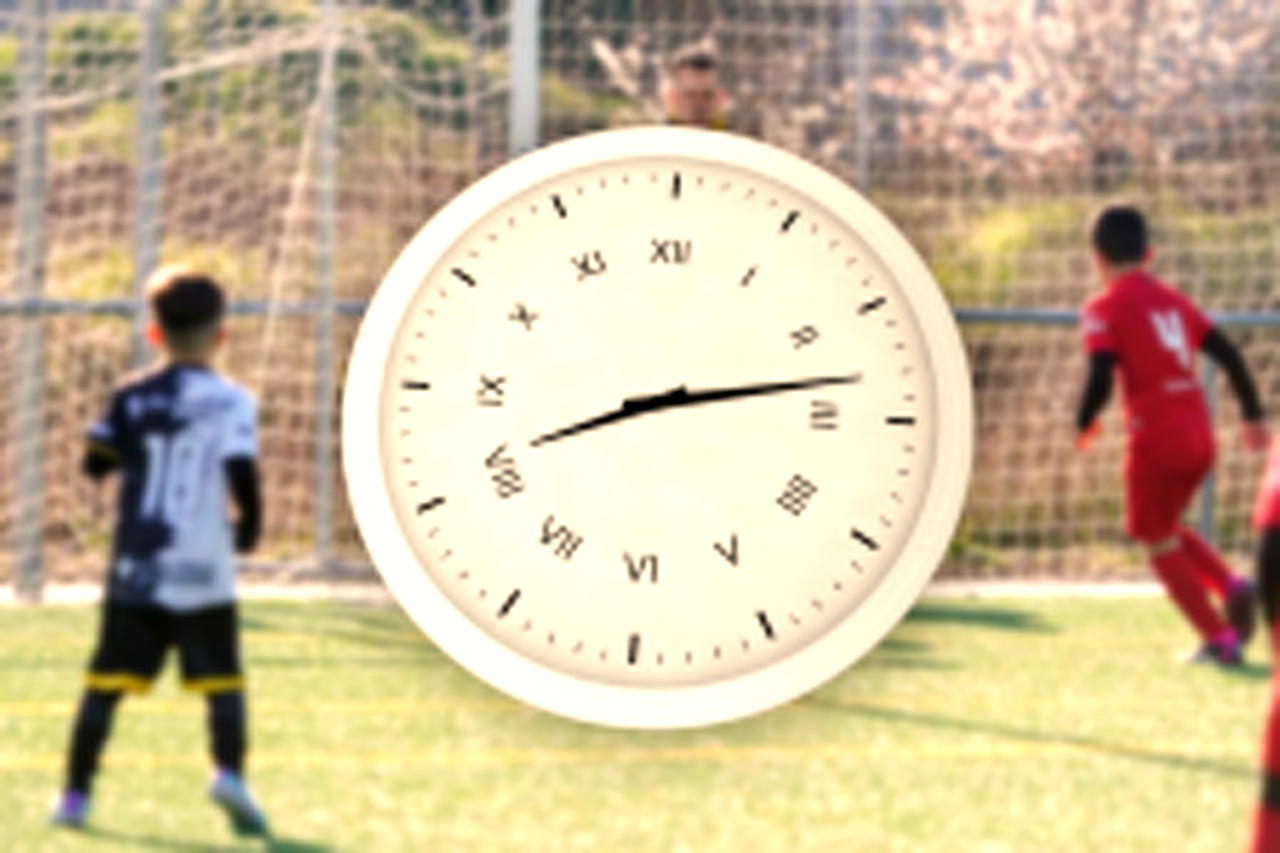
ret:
{"hour": 8, "minute": 13}
